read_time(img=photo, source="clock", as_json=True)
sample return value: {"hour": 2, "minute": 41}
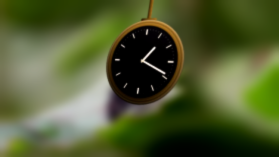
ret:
{"hour": 1, "minute": 19}
